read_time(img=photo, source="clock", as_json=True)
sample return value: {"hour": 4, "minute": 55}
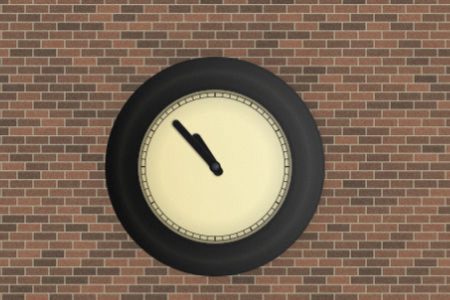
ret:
{"hour": 10, "minute": 53}
